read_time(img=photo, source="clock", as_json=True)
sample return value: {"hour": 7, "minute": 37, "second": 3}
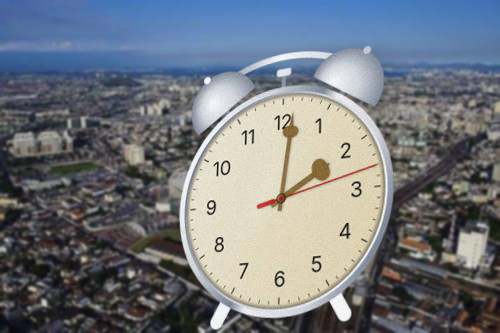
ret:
{"hour": 2, "minute": 1, "second": 13}
